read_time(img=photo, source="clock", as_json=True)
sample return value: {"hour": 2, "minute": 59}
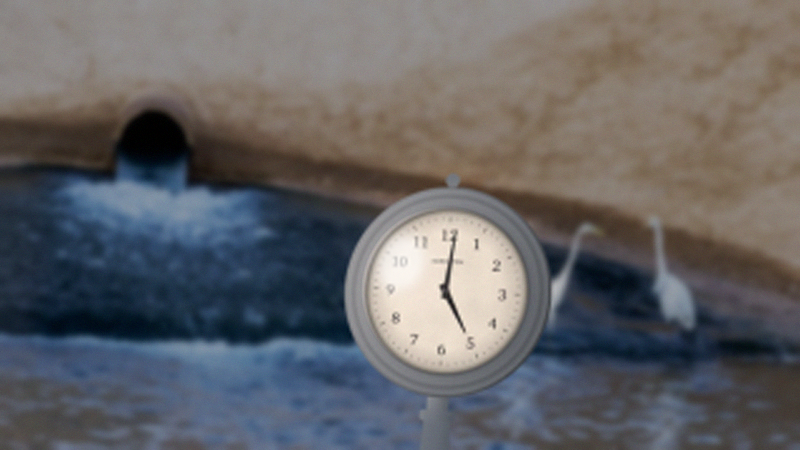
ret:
{"hour": 5, "minute": 1}
